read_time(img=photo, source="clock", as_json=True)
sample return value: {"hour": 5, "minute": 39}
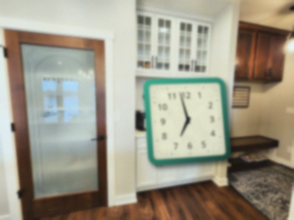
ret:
{"hour": 6, "minute": 58}
